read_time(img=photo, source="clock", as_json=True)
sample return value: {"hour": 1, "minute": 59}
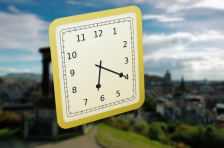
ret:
{"hour": 6, "minute": 20}
